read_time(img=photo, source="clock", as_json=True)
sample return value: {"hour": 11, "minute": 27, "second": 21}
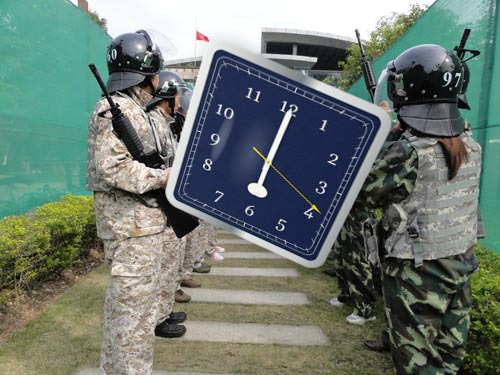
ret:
{"hour": 6, "minute": 0, "second": 19}
